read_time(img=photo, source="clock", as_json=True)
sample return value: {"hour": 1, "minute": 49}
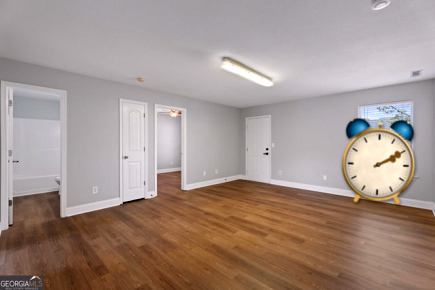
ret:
{"hour": 2, "minute": 10}
